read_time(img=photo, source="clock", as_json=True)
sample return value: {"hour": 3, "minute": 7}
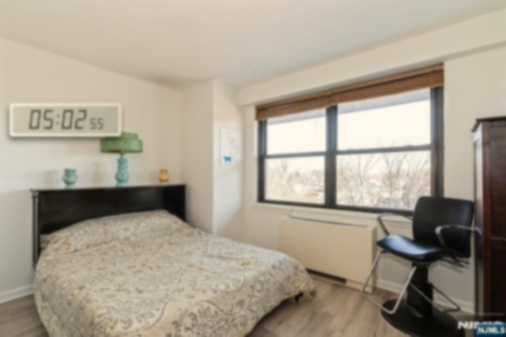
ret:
{"hour": 5, "minute": 2}
